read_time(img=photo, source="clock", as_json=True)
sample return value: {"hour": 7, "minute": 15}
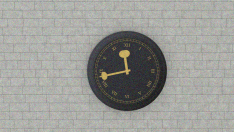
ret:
{"hour": 11, "minute": 43}
